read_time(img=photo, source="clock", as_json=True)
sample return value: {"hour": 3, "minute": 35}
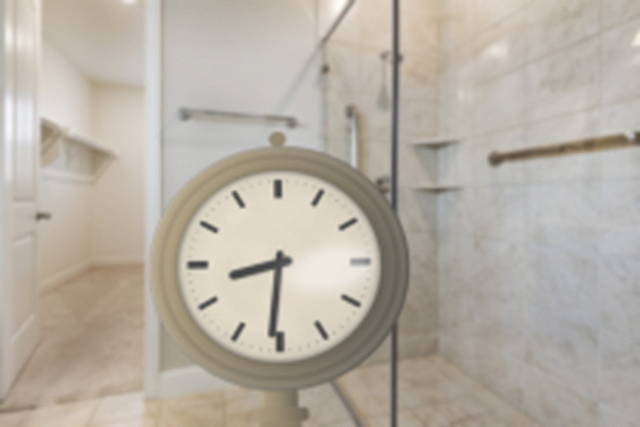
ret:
{"hour": 8, "minute": 31}
